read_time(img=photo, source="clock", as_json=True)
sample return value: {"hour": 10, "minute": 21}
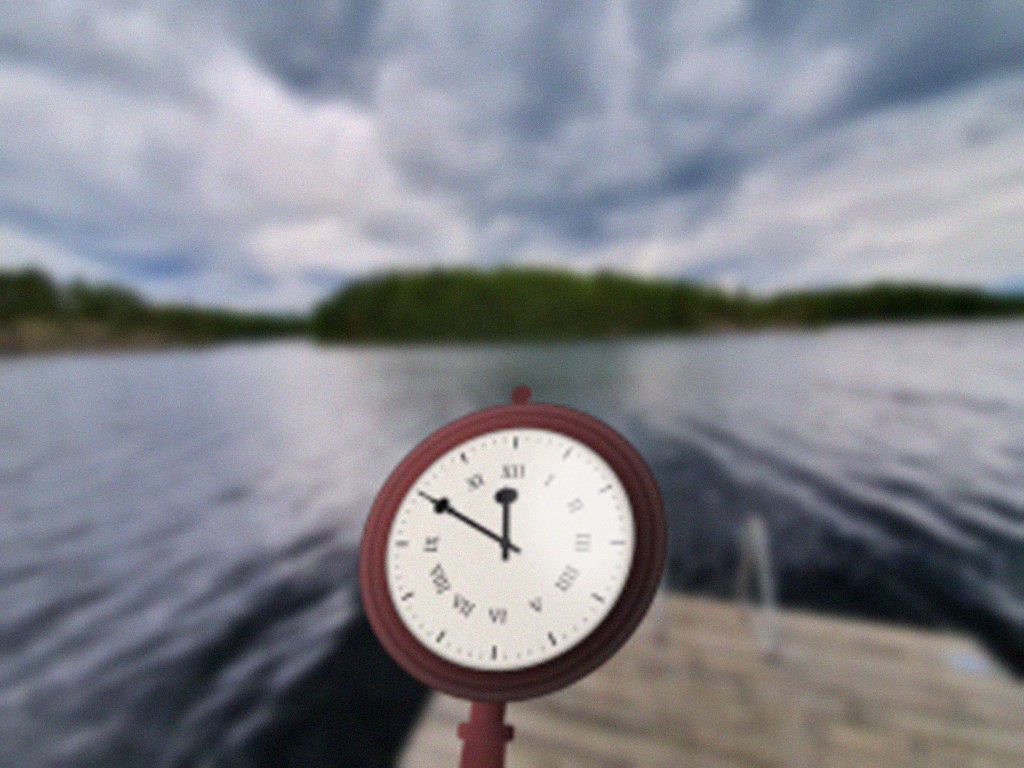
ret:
{"hour": 11, "minute": 50}
